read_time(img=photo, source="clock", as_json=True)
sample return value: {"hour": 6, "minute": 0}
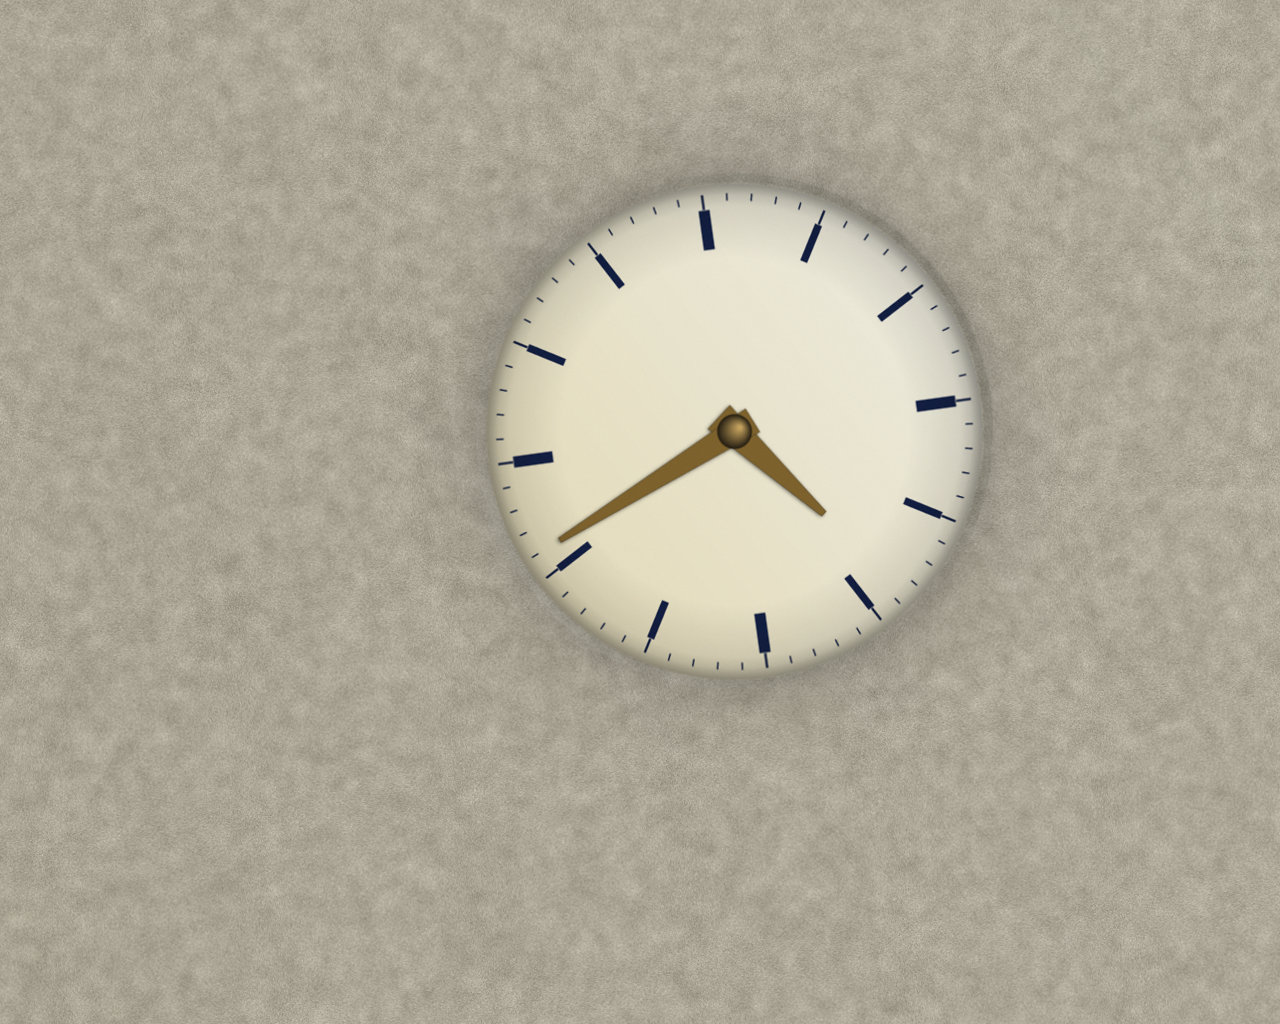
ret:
{"hour": 4, "minute": 41}
